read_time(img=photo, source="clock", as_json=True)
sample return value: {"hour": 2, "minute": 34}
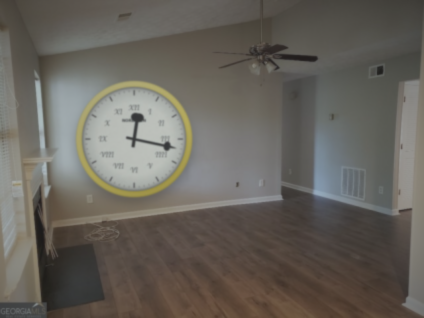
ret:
{"hour": 12, "minute": 17}
